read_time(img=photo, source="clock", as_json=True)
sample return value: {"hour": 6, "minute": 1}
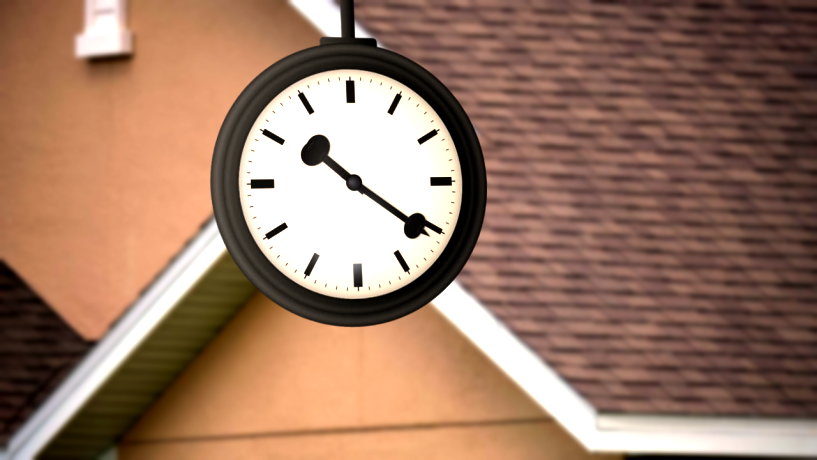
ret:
{"hour": 10, "minute": 21}
